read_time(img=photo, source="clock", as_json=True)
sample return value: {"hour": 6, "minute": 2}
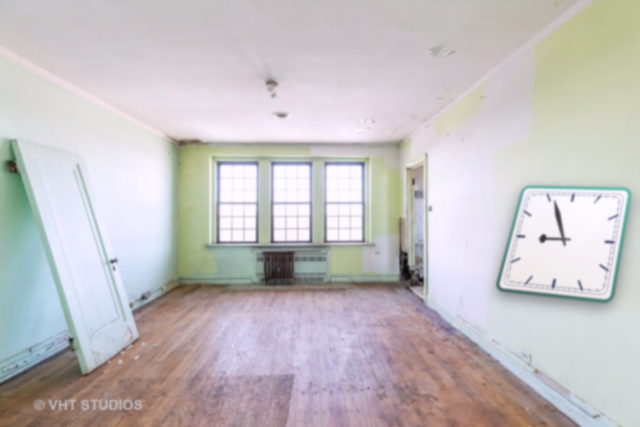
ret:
{"hour": 8, "minute": 56}
